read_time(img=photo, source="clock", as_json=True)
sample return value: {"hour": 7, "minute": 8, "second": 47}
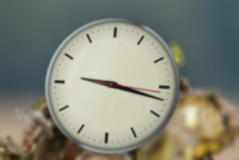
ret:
{"hour": 9, "minute": 17, "second": 16}
